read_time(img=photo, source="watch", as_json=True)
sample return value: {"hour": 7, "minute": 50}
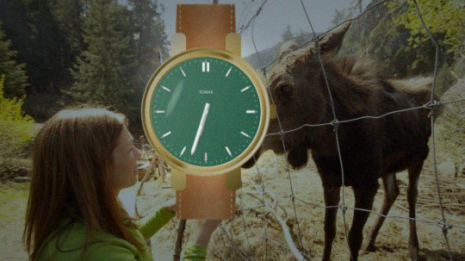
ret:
{"hour": 6, "minute": 33}
